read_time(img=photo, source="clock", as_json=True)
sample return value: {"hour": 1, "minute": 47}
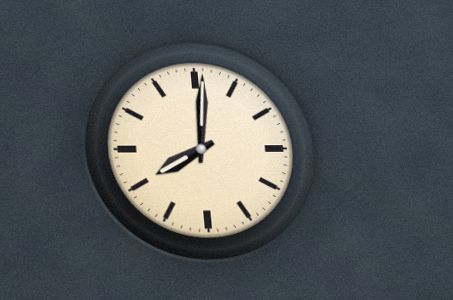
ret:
{"hour": 8, "minute": 1}
